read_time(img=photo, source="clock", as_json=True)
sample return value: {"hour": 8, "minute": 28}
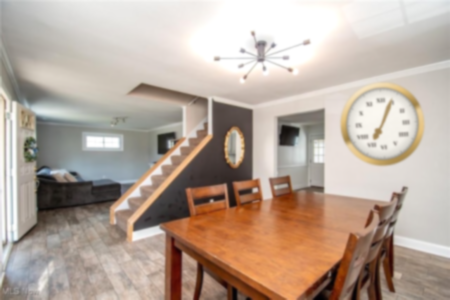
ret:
{"hour": 7, "minute": 4}
